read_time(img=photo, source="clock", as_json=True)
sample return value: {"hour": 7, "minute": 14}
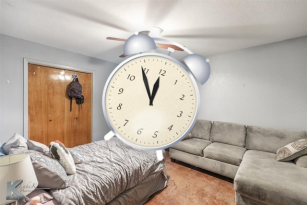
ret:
{"hour": 11, "minute": 54}
